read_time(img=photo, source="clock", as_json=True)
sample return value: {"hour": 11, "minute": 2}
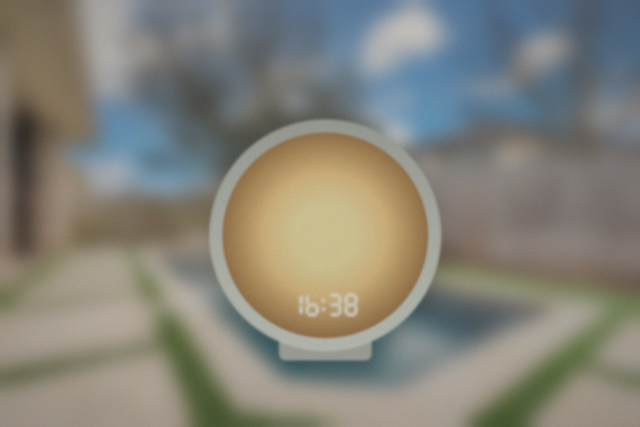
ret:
{"hour": 16, "minute": 38}
